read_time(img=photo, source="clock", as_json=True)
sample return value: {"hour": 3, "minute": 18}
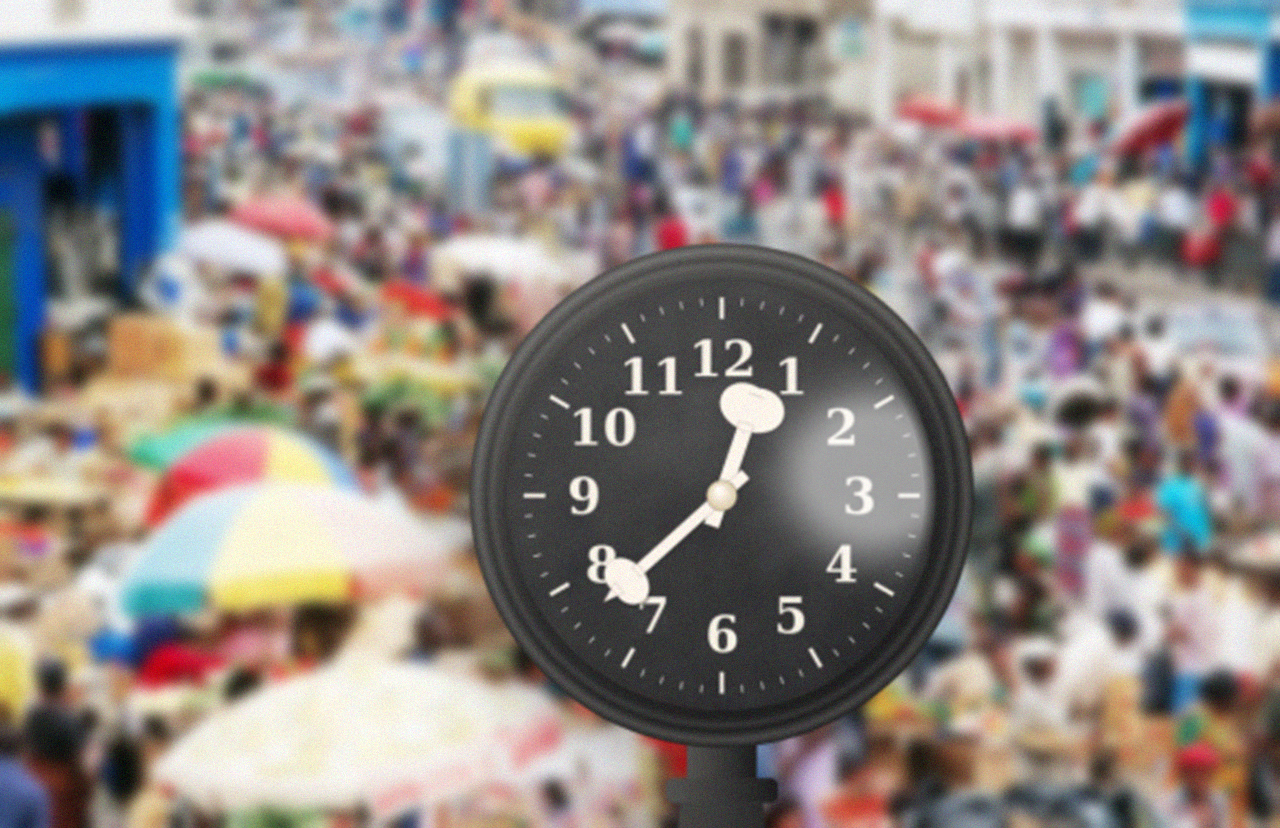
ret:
{"hour": 12, "minute": 38}
